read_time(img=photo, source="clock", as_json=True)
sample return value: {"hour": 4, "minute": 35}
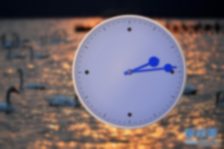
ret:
{"hour": 2, "minute": 14}
